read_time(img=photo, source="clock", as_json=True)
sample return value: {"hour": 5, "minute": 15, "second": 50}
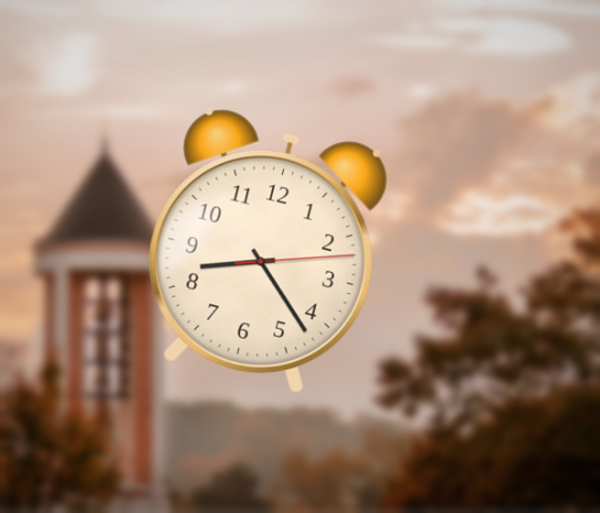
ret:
{"hour": 8, "minute": 22, "second": 12}
